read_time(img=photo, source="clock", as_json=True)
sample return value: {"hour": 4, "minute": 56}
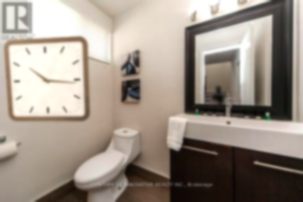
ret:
{"hour": 10, "minute": 16}
